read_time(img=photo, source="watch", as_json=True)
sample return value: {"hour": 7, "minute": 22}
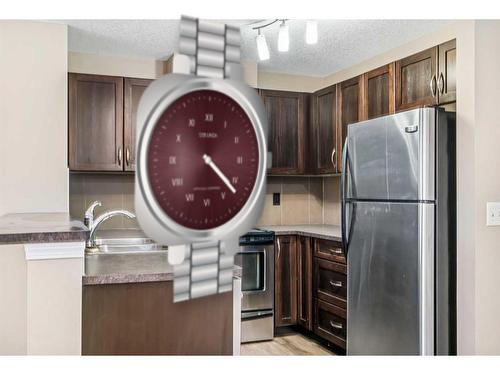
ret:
{"hour": 4, "minute": 22}
